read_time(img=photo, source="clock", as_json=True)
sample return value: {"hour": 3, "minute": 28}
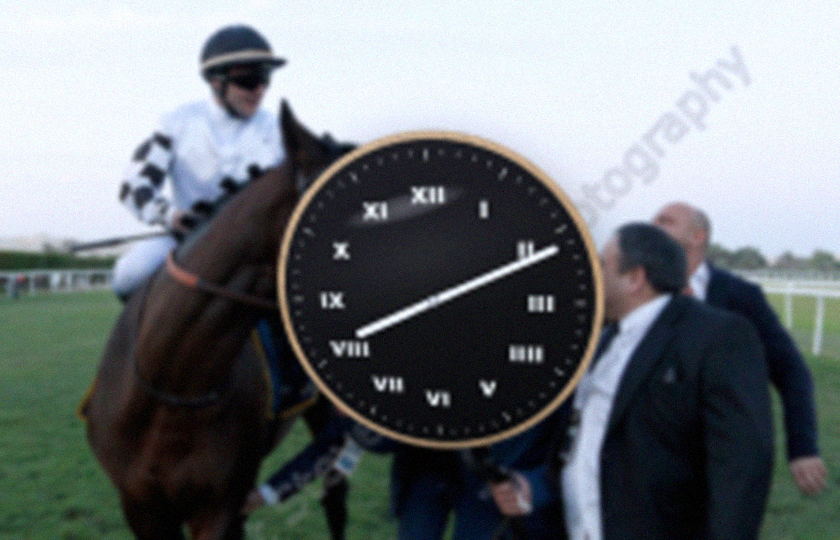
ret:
{"hour": 8, "minute": 11}
